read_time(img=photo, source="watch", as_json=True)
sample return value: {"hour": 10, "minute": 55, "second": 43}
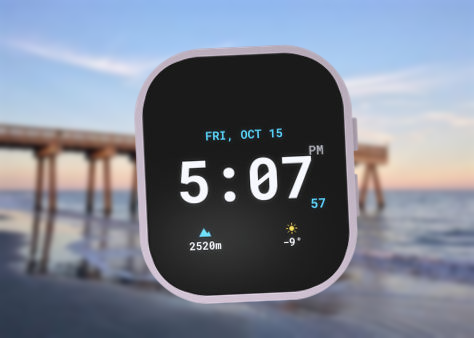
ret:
{"hour": 5, "minute": 7, "second": 57}
